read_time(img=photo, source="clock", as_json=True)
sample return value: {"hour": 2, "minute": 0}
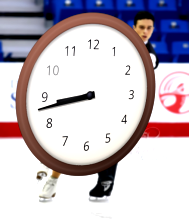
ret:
{"hour": 8, "minute": 43}
